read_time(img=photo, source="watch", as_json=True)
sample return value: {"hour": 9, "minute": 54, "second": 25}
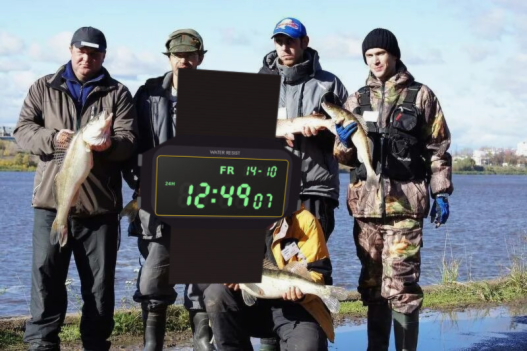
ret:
{"hour": 12, "minute": 49, "second": 7}
